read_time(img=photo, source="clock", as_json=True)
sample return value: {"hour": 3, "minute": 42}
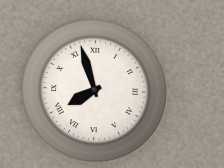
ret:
{"hour": 7, "minute": 57}
